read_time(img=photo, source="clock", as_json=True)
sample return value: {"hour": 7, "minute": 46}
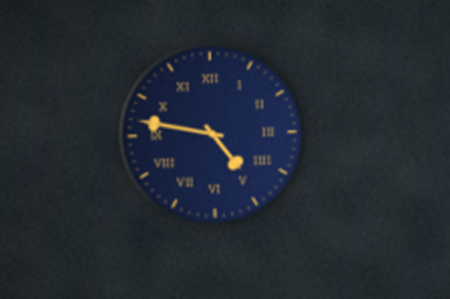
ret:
{"hour": 4, "minute": 47}
